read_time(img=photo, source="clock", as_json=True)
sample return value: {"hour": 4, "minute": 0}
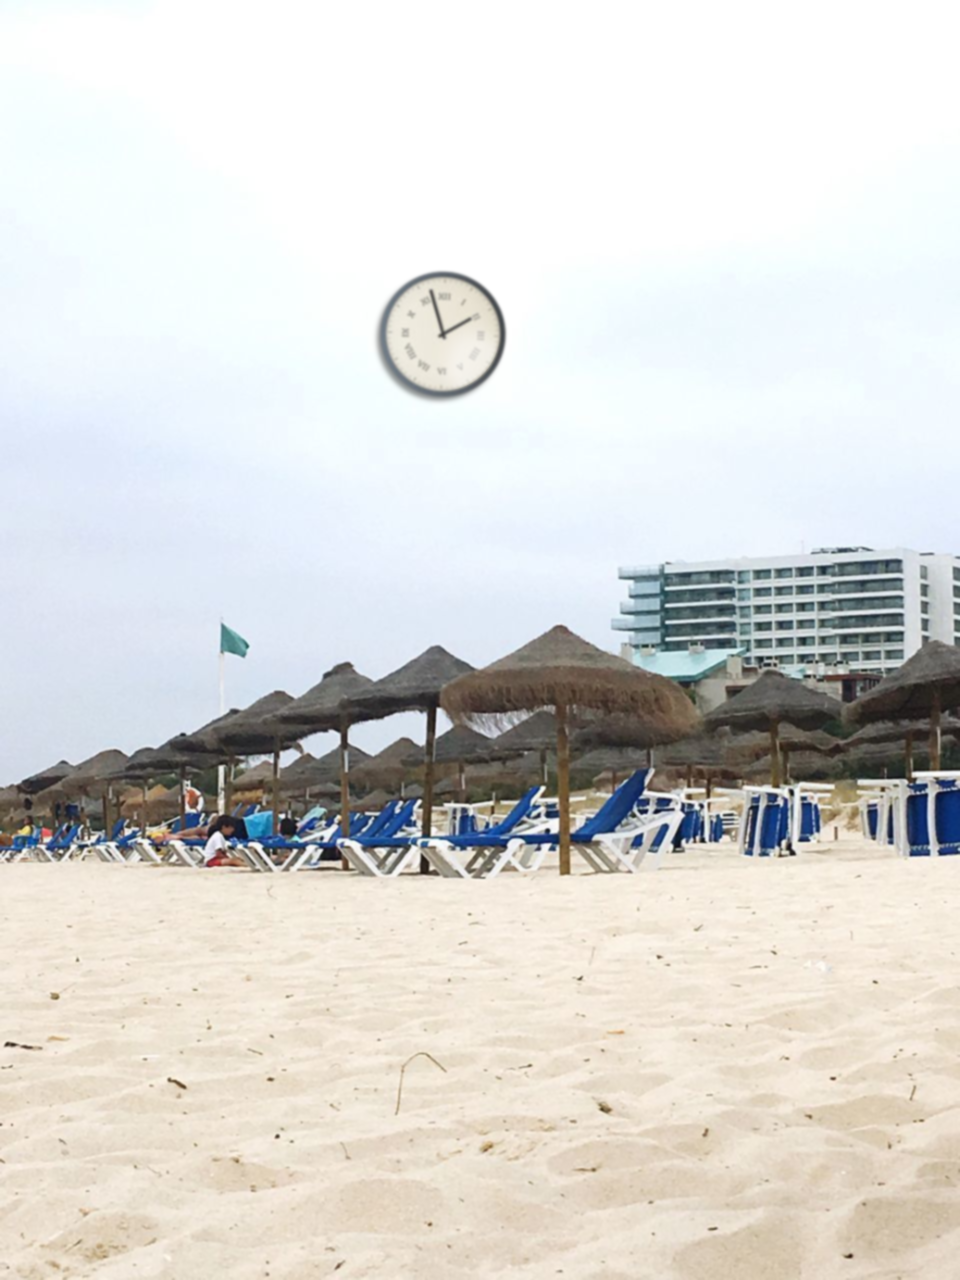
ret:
{"hour": 1, "minute": 57}
